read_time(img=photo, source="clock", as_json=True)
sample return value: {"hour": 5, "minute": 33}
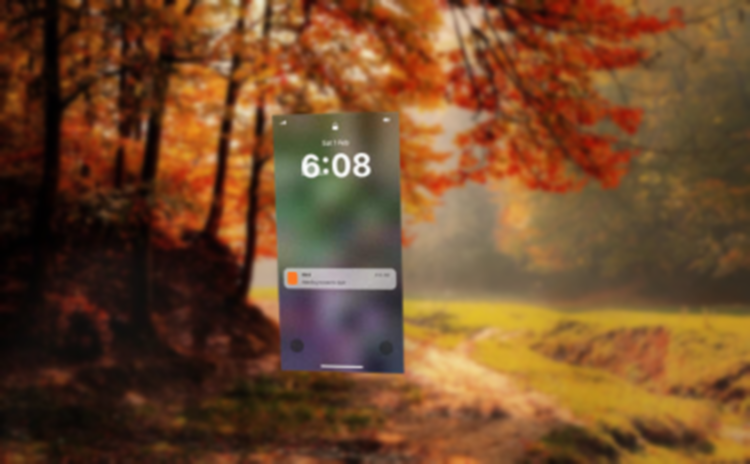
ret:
{"hour": 6, "minute": 8}
